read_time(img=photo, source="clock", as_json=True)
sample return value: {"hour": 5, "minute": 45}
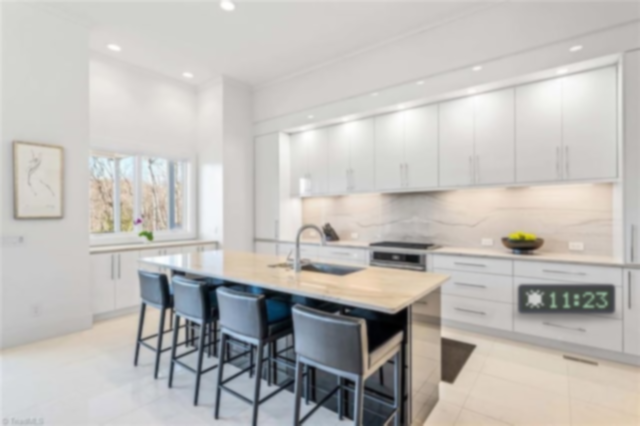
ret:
{"hour": 11, "minute": 23}
